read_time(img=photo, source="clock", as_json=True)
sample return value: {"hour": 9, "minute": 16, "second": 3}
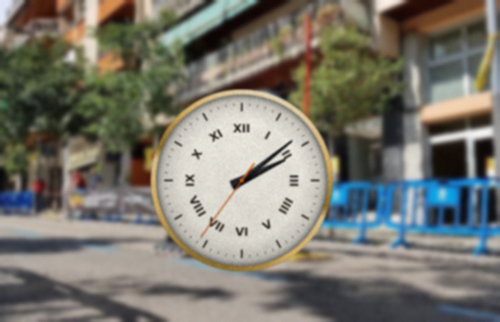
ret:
{"hour": 2, "minute": 8, "second": 36}
